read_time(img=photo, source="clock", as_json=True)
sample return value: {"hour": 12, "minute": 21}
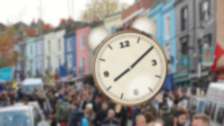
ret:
{"hour": 8, "minute": 10}
